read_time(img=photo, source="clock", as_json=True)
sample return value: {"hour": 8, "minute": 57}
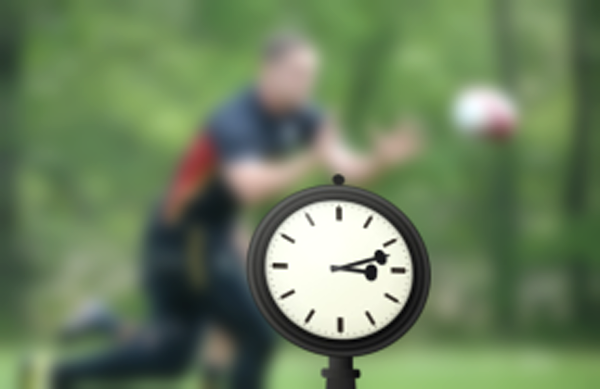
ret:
{"hour": 3, "minute": 12}
